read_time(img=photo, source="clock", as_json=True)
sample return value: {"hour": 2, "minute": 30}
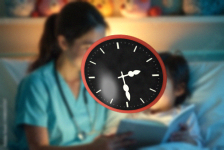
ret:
{"hour": 2, "minute": 29}
